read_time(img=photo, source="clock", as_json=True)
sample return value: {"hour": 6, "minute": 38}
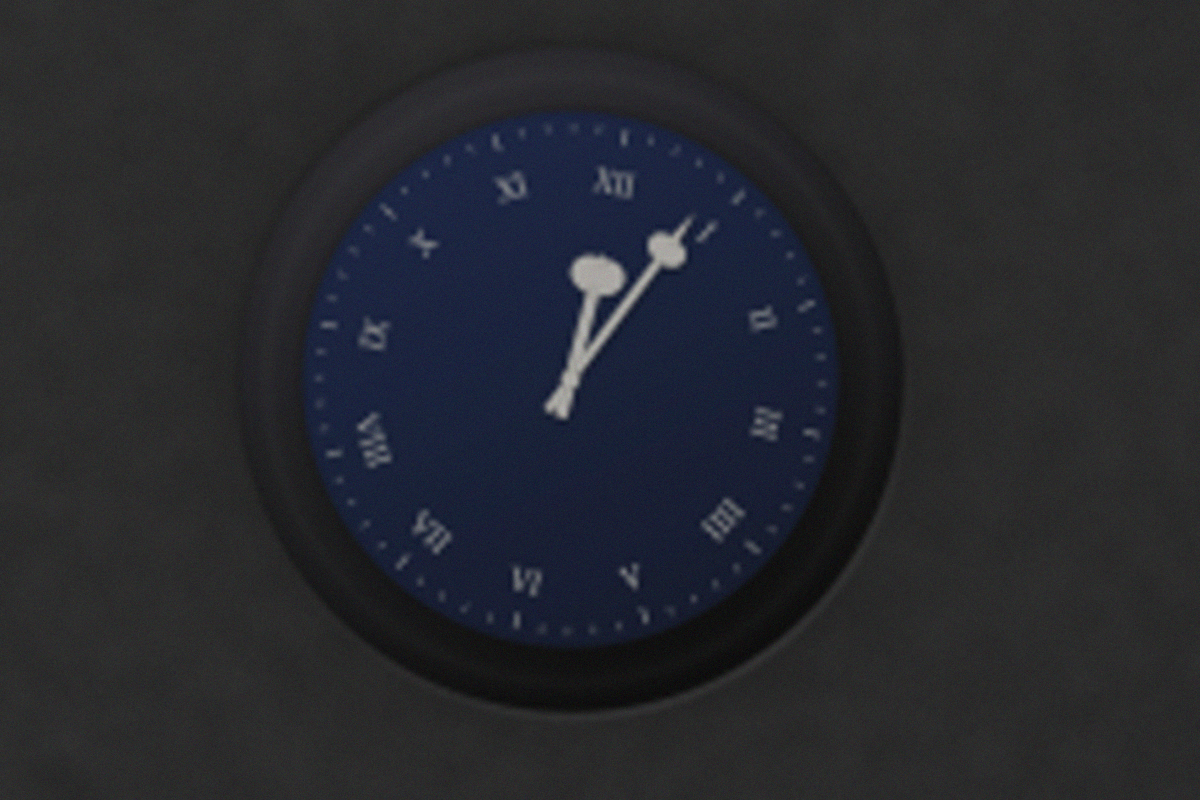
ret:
{"hour": 12, "minute": 4}
